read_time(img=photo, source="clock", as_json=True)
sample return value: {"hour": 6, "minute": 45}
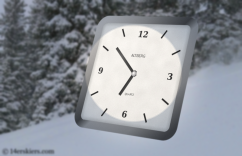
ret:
{"hour": 6, "minute": 52}
